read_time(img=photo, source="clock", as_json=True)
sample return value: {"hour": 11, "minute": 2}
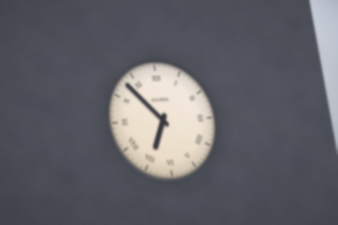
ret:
{"hour": 6, "minute": 53}
